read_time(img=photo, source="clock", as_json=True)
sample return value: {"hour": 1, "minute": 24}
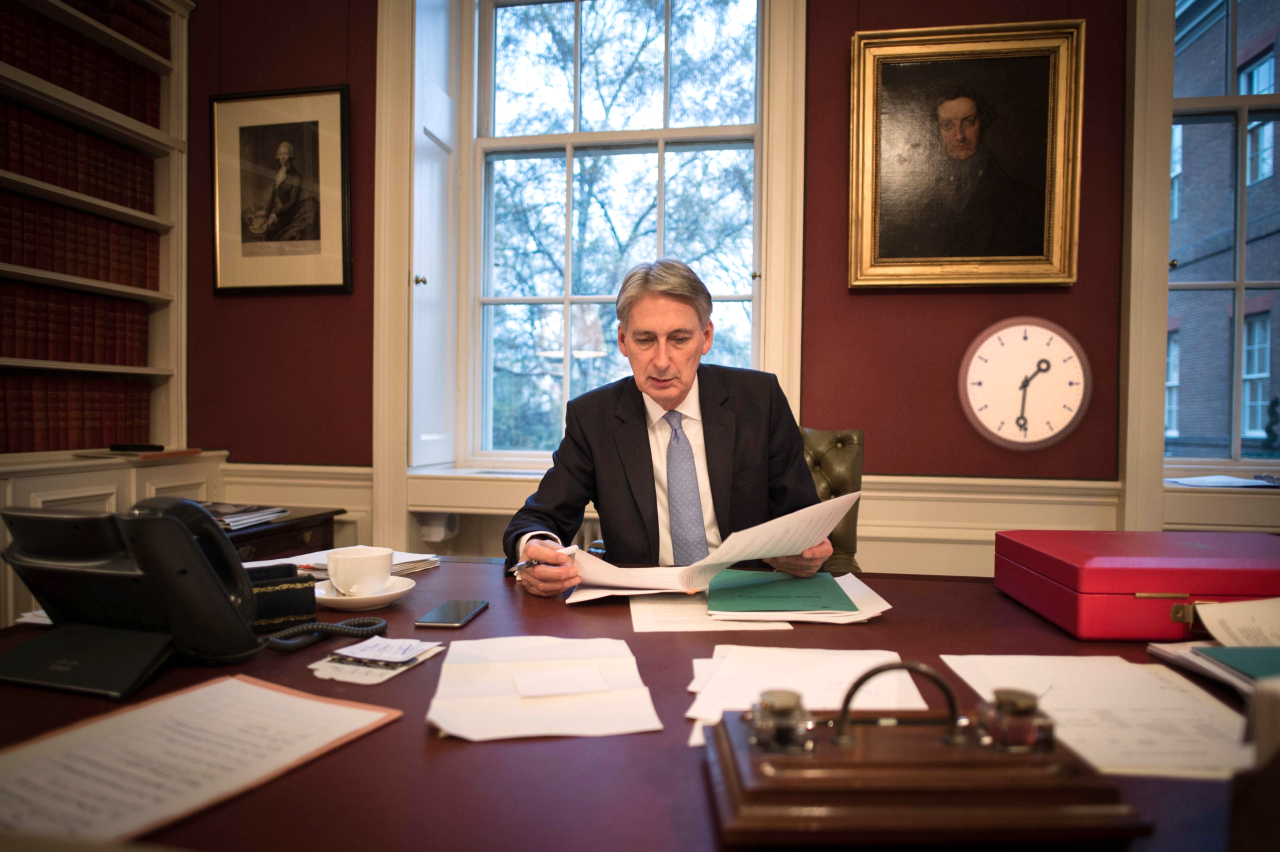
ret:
{"hour": 1, "minute": 31}
